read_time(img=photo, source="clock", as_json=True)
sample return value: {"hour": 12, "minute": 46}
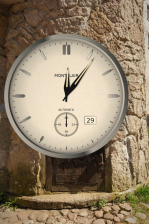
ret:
{"hour": 12, "minute": 6}
